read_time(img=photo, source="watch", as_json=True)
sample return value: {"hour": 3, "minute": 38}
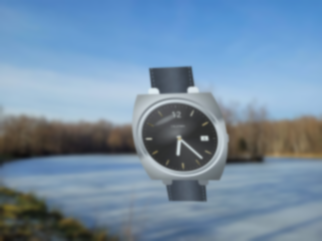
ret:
{"hour": 6, "minute": 23}
